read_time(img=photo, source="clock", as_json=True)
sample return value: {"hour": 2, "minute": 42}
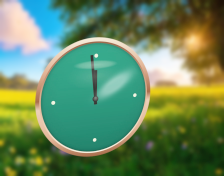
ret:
{"hour": 11, "minute": 59}
